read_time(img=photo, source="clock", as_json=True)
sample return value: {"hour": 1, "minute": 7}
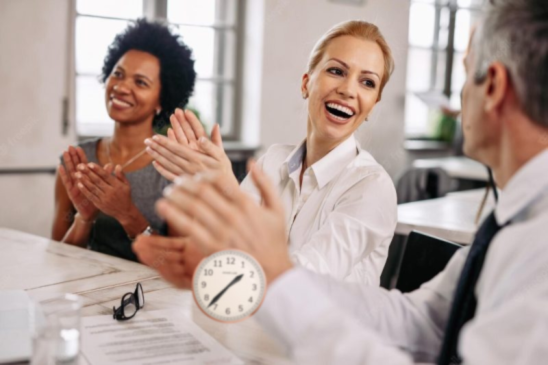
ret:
{"hour": 1, "minute": 37}
